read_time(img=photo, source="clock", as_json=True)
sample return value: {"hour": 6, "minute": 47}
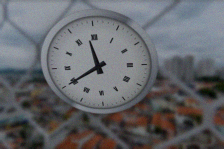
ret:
{"hour": 11, "minute": 40}
